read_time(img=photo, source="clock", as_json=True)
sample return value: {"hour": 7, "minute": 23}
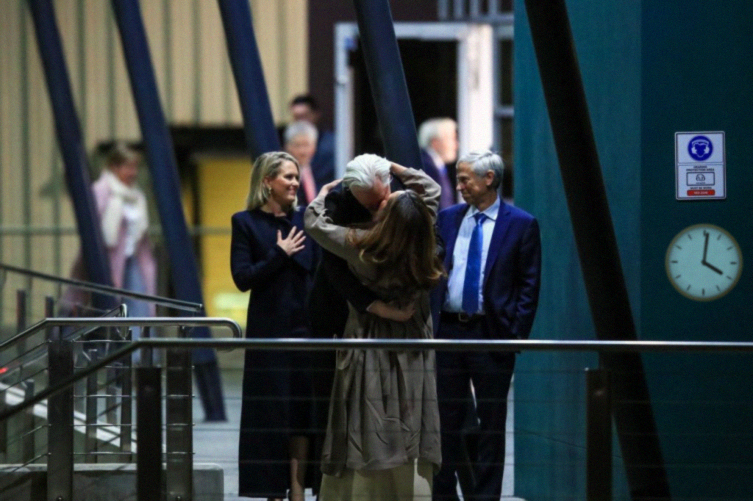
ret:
{"hour": 4, "minute": 1}
